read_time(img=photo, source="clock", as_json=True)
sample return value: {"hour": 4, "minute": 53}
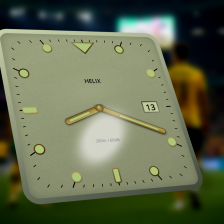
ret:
{"hour": 8, "minute": 19}
